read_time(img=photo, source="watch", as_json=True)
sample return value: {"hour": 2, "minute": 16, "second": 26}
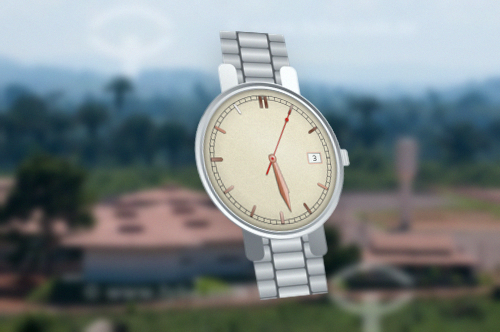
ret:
{"hour": 5, "minute": 28, "second": 5}
